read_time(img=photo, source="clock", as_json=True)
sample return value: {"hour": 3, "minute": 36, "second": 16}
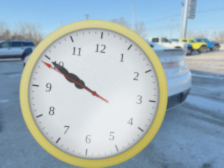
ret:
{"hour": 9, "minute": 49, "second": 49}
